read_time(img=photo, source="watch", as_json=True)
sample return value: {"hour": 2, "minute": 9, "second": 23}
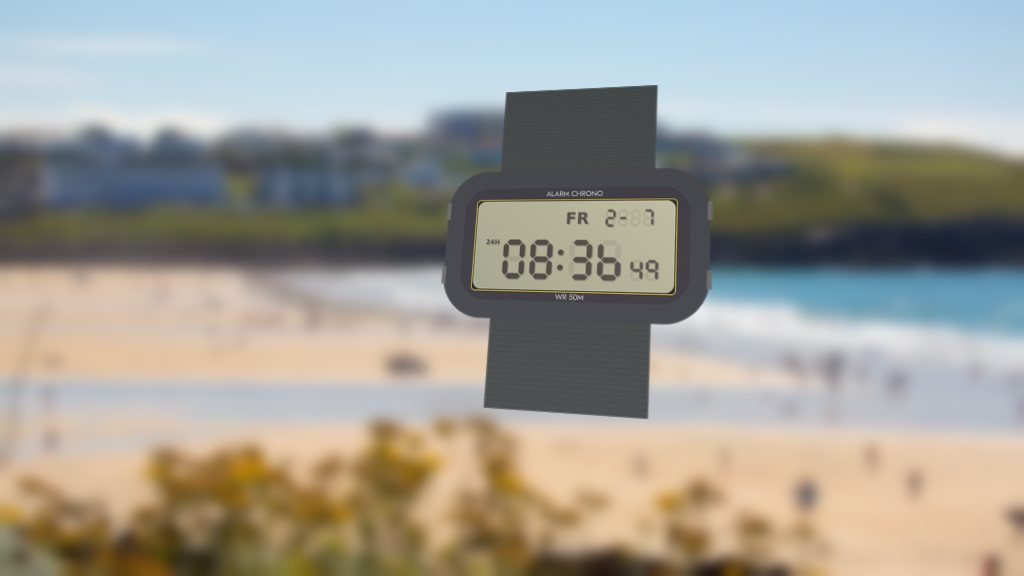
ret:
{"hour": 8, "minute": 36, "second": 49}
